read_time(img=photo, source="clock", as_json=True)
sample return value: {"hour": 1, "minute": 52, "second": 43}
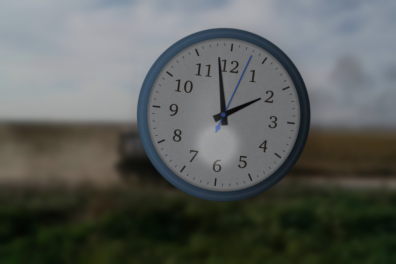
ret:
{"hour": 1, "minute": 58, "second": 3}
